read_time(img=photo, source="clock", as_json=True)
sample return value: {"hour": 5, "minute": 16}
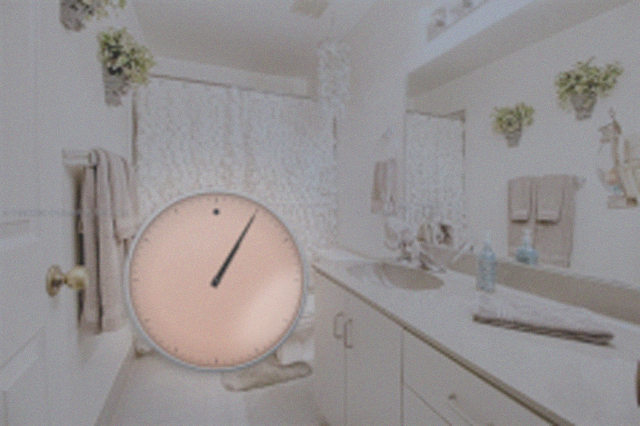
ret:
{"hour": 1, "minute": 5}
